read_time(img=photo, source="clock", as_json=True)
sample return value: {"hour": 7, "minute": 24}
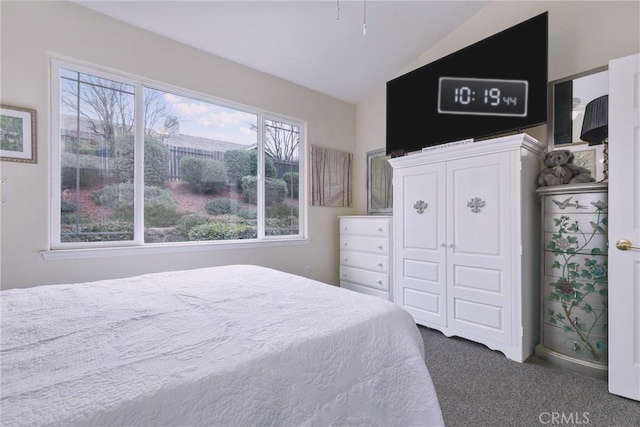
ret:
{"hour": 10, "minute": 19}
